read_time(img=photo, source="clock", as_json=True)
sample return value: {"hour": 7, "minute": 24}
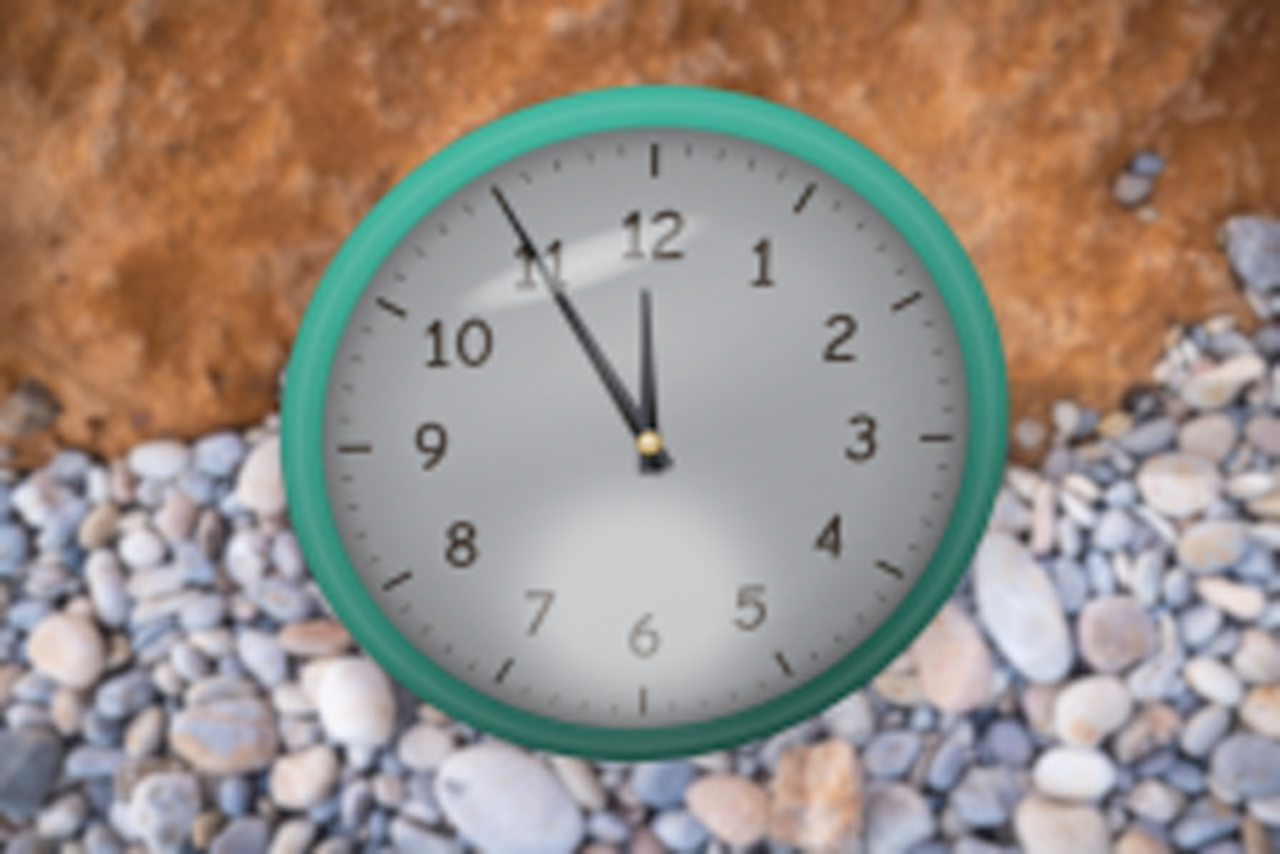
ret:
{"hour": 11, "minute": 55}
